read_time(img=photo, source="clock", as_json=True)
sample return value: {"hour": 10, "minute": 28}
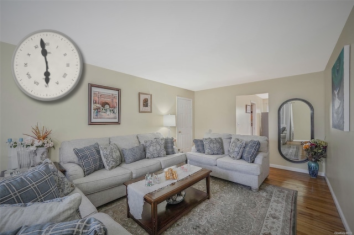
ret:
{"hour": 5, "minute": 58}
